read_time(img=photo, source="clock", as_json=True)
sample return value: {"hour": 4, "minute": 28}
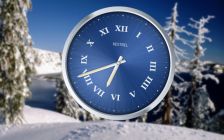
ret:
{"hour": 6, "minute": 41}
